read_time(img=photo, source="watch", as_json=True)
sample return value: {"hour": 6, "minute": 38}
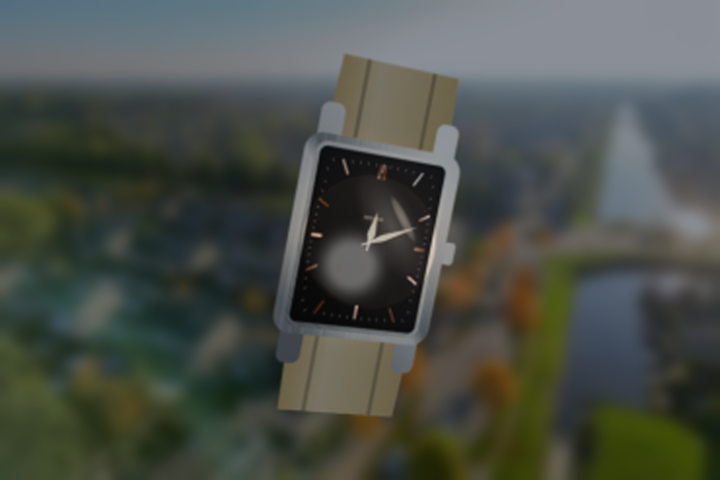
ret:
{"hour": 12, "minute": 11}
